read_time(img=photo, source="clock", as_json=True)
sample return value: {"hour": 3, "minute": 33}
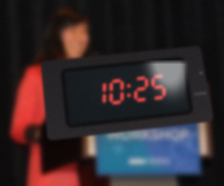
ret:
{"hour": 10, "minute": 25}
